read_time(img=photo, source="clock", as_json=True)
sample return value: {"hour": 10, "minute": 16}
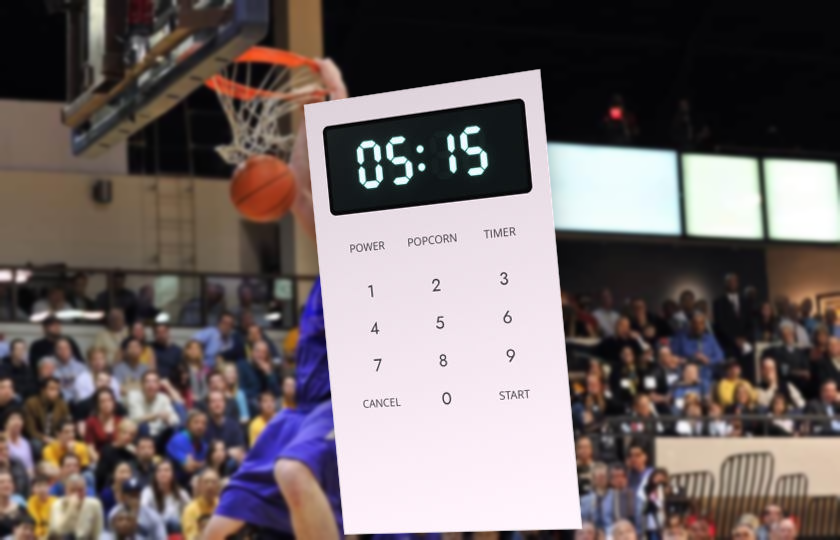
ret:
{"hour": 5, "minute": 15}
